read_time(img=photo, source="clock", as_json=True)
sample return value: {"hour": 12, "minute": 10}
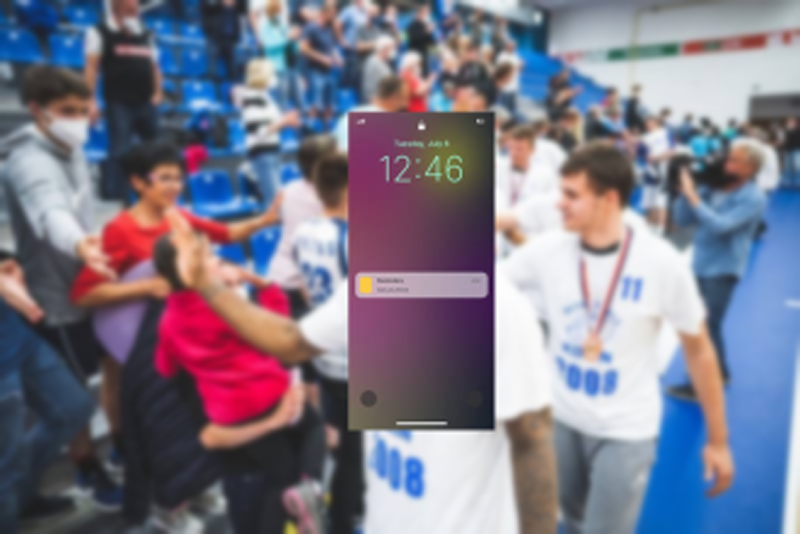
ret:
{"hour": 12, "minute": 46}
